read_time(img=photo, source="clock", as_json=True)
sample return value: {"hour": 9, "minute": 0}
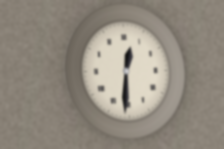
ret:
{"hour": 12, "minute": 31}
